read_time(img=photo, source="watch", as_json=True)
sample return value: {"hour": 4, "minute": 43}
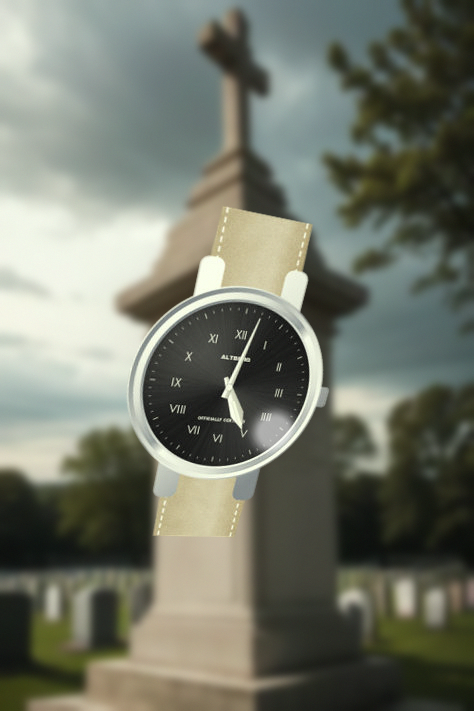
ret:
{"hour": 5, "minute": 2}
